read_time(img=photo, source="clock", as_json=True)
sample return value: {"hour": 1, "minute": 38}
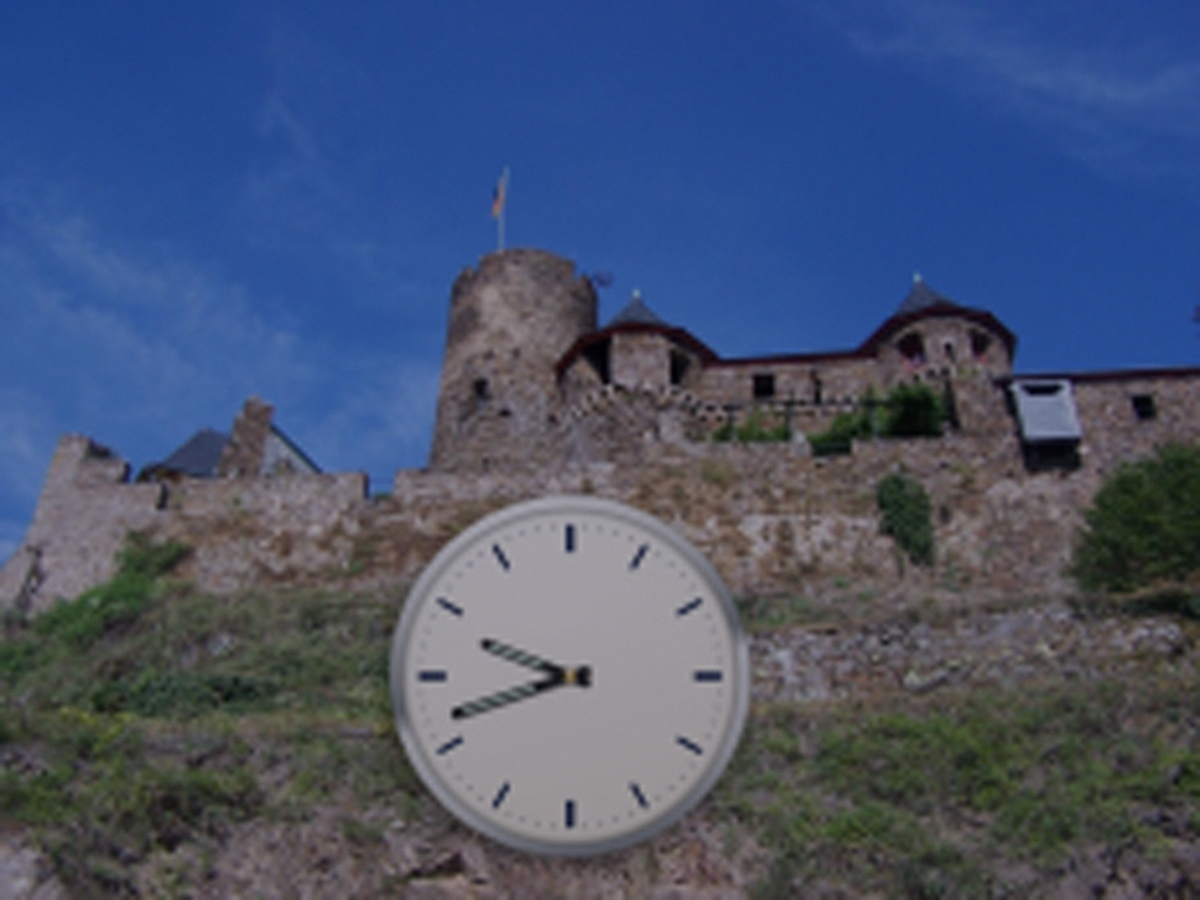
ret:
{"hour": 9, "minute": 42}
